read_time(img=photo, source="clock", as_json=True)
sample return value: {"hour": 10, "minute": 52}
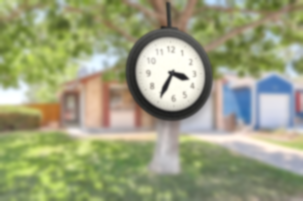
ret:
{"hour": 3, "minute": 35}
